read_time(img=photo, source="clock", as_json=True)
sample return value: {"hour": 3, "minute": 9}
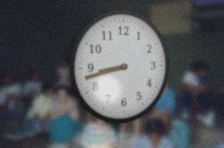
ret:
{"hour": 8, "minute": 43}
